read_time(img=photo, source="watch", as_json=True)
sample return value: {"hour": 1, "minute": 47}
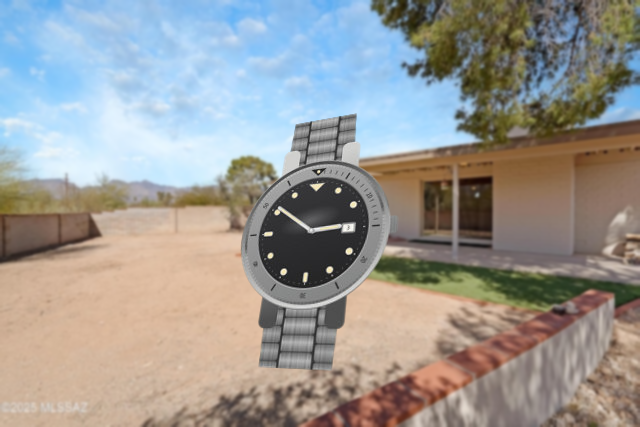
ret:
{"hour": 2, "minute": 51}
